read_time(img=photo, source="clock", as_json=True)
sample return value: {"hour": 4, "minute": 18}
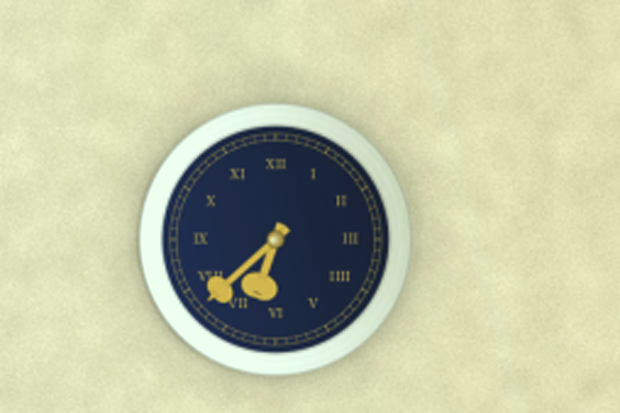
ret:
{"hour": 6, "minute": 38}
